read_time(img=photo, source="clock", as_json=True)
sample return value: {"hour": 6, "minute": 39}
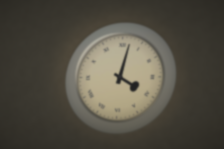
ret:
{"hour": 4, "minute": 2}
